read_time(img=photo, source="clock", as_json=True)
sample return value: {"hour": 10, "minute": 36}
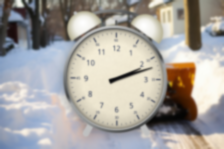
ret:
{"hour": 2, "minute": 12}
